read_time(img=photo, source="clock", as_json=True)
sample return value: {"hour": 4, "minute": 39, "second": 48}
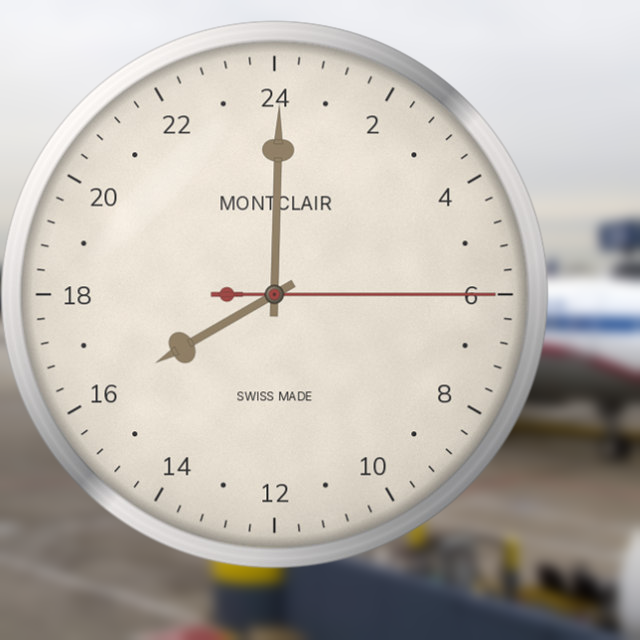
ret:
{"hour": 16, "minute": 0, "second": 15}
